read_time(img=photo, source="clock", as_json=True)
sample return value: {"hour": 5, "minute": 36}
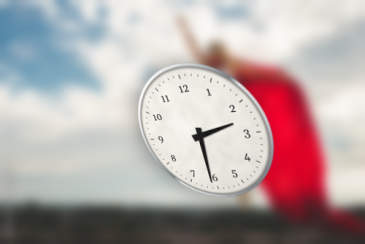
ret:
{"hour": 2, "minute": 31}
